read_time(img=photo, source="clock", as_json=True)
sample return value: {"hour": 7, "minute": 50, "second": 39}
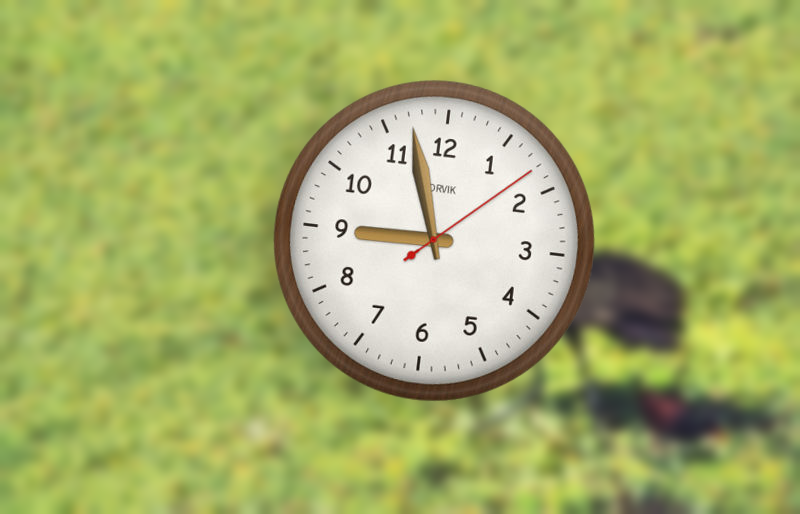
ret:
{"hour": 8, "minute": 57, "second": 8}
